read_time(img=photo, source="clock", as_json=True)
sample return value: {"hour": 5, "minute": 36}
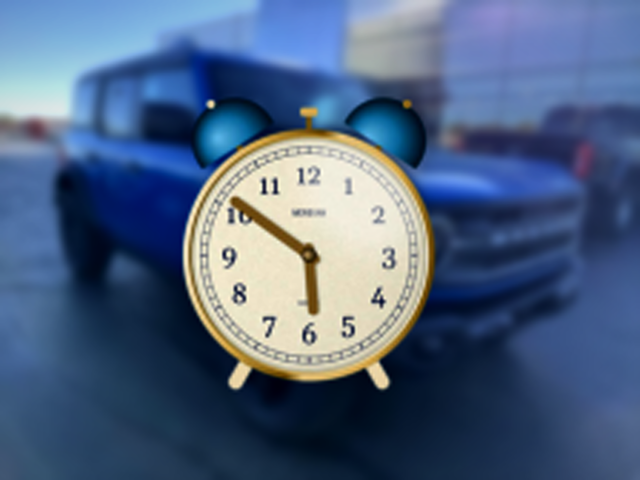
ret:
{"hour": 5, "minute": 51}
